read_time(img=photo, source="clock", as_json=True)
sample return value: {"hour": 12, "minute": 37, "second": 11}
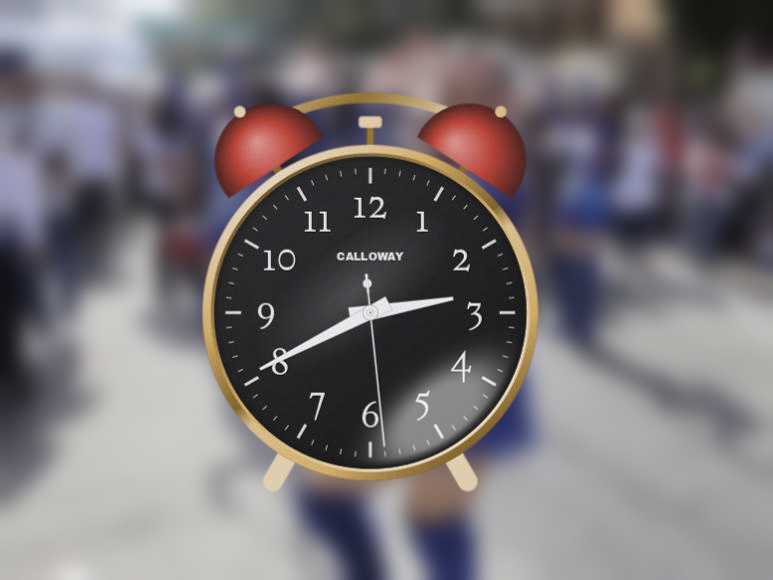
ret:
{"hour": 2, "minute": 40, "second": 29}
